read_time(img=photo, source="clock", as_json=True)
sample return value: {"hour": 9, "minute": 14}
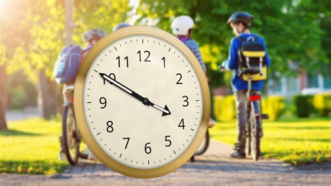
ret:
{"hour": 3, "minute": 50}
